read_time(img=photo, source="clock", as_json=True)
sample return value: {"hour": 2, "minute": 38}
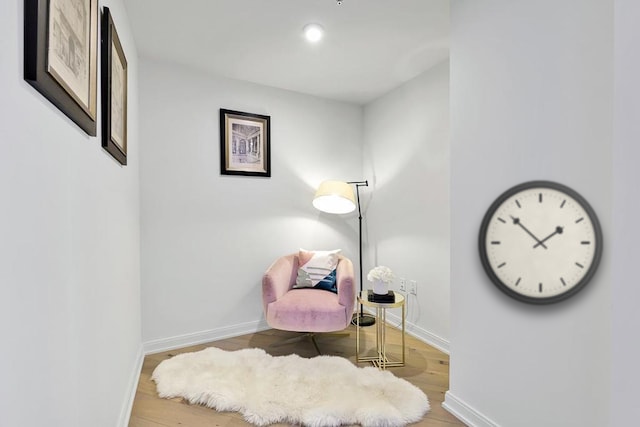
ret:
{"hour": 1, "minute": 52}
